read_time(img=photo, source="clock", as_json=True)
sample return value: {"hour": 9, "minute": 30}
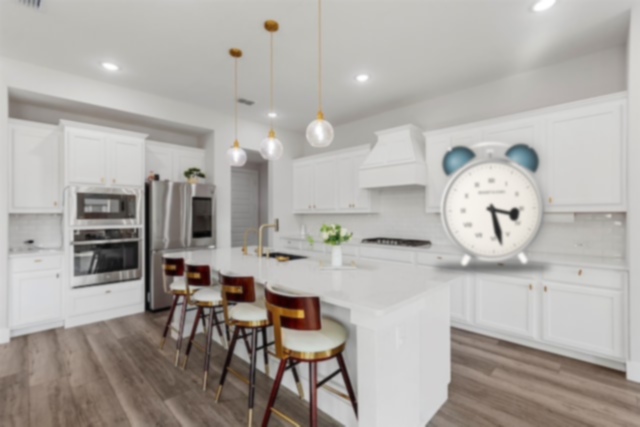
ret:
{"hour": 3, "minute": 28}
